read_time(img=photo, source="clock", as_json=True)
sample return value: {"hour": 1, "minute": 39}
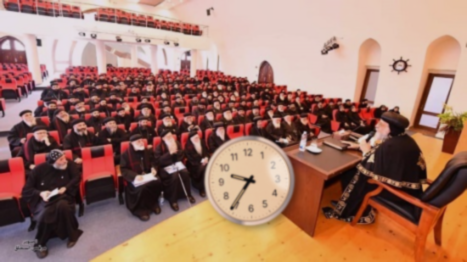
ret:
{"hour": 9, "minute": 36}
